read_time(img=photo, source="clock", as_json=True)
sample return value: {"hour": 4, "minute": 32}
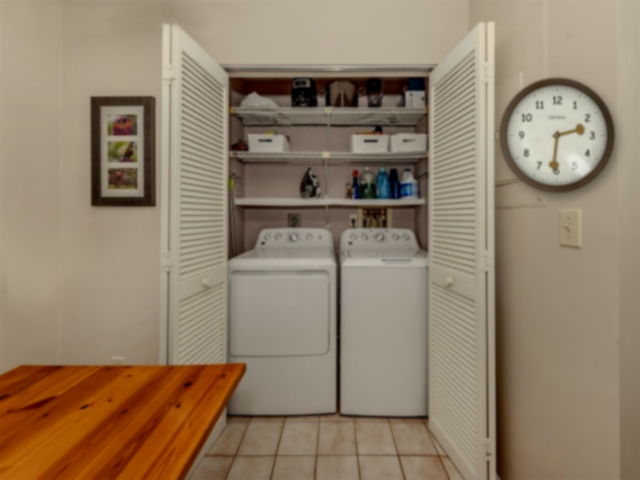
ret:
{"hour": 2, "minute": 31}
